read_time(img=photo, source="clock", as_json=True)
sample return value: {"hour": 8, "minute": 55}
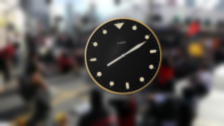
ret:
{"hour": 8, "minute": 11}
